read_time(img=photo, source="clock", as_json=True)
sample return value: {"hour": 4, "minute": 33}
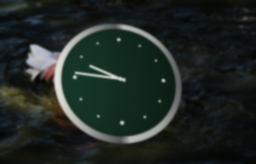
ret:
{"hour": 9, "minute": 46}
